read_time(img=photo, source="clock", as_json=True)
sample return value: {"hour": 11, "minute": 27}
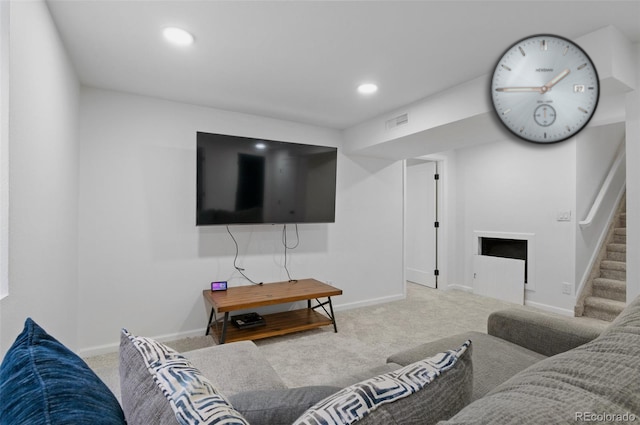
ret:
{"hour": 1, "minute": 45}
